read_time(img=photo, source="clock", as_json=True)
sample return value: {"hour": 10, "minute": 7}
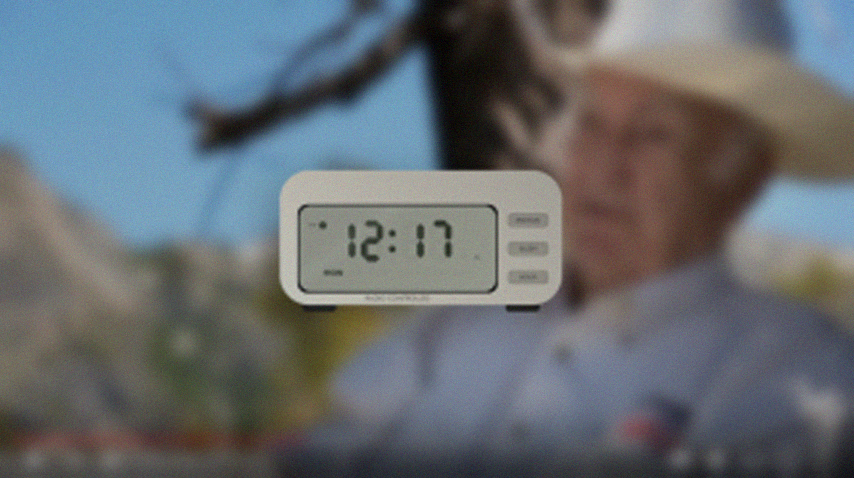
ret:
{"hour": 12, "minute": 17}
